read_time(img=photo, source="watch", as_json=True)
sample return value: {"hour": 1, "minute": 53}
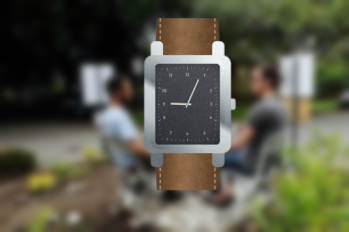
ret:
{"hour": 9, "minute": 4}
